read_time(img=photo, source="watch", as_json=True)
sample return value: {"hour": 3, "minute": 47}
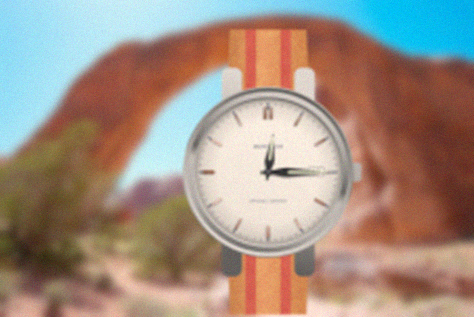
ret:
{"hour": 12, "minute": 15}
